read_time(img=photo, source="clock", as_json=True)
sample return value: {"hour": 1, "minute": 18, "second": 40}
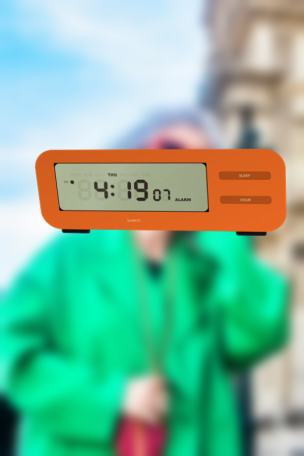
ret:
{"hour": 4, "minute": 19, "second": 7}
